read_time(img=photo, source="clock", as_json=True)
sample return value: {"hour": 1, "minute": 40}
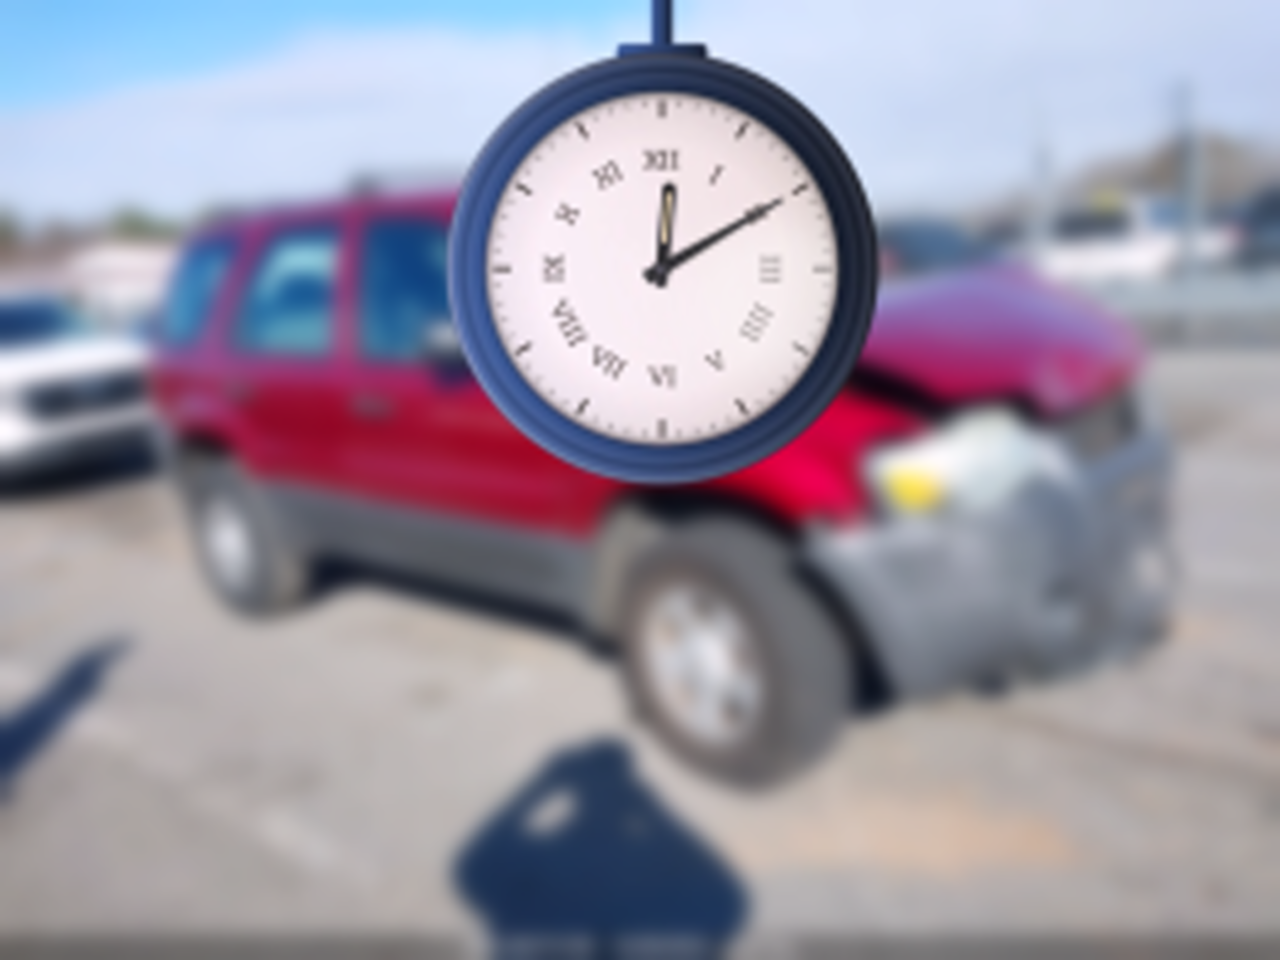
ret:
{"hour": 12, "minute": 10}
